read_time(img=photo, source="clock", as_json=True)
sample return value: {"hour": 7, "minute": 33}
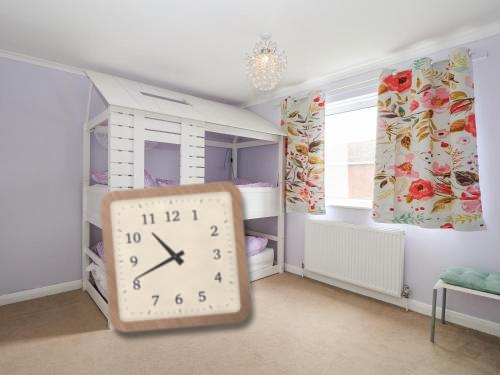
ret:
{"hour": 10, "minute": 41}
